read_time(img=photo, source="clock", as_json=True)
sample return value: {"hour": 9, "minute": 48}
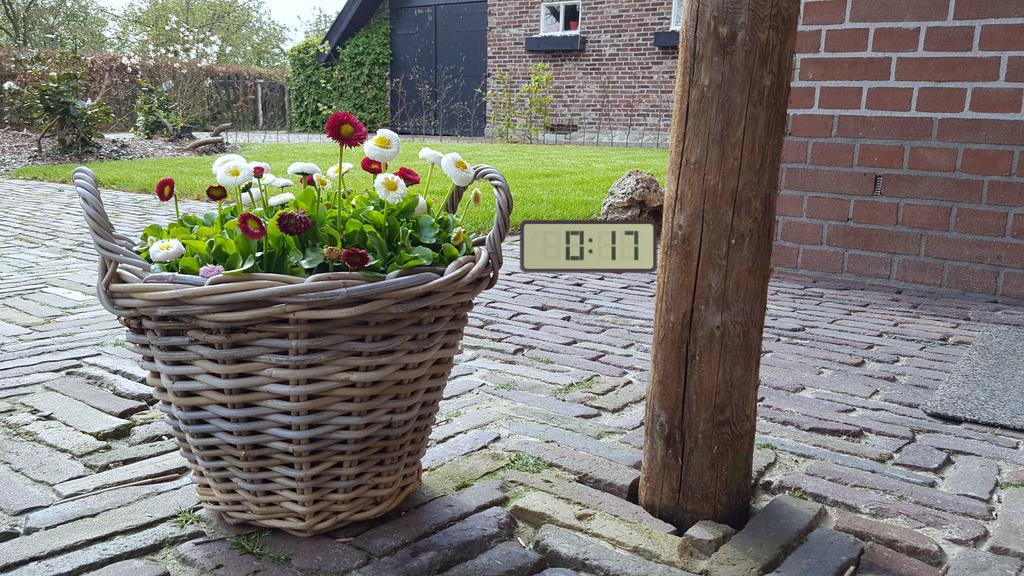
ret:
{"hour": 0, "minute": 17}
